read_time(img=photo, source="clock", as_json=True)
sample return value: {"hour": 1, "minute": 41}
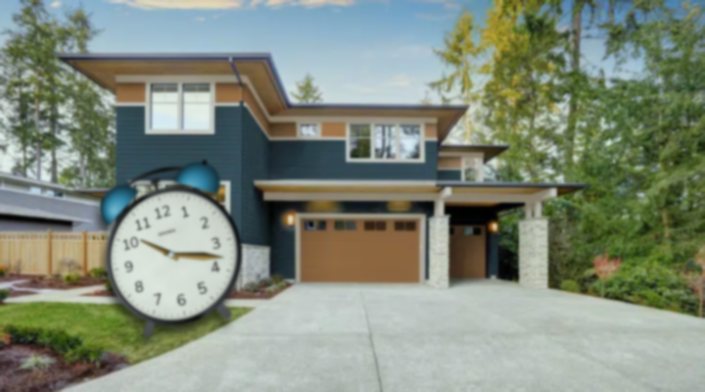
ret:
{"hour": 10, "minute": 18}
